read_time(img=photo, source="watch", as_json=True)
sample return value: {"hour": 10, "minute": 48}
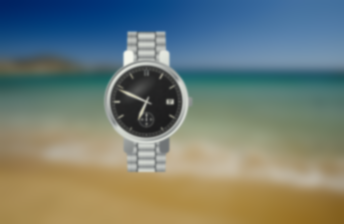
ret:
{"hour": 6, "minute": 49}
